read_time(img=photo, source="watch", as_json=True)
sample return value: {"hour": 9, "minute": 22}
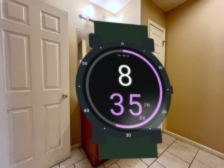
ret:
{"hour": 8, "minute": 35}
